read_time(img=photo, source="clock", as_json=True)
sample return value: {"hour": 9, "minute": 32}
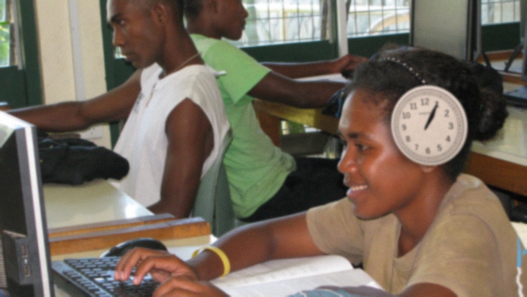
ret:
{"hour": 1, "minute": 5}
